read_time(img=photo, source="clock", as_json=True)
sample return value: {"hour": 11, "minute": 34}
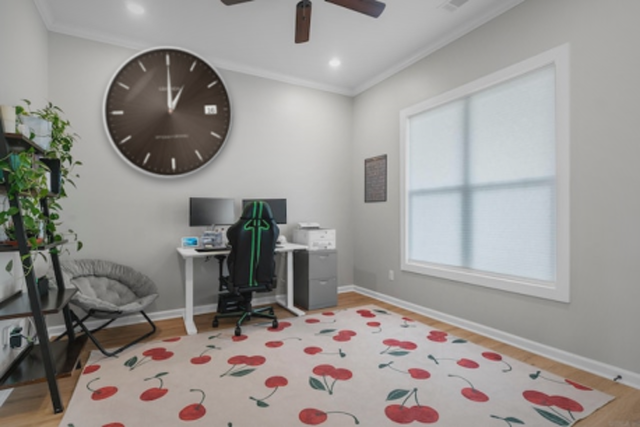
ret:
{"hour": 1, "minute": 0}
